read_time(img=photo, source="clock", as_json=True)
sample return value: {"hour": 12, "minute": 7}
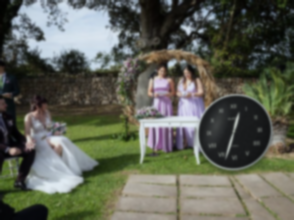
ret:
{"hour": 12, "minute": 33}
